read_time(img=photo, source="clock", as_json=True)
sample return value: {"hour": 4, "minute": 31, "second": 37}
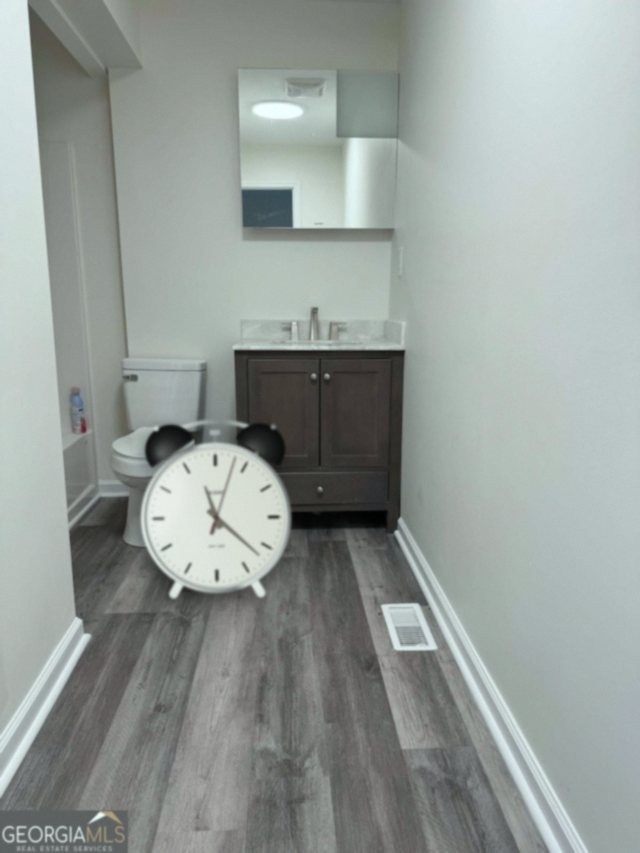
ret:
{"hour": 11, "minute": 22, "second": 3}
